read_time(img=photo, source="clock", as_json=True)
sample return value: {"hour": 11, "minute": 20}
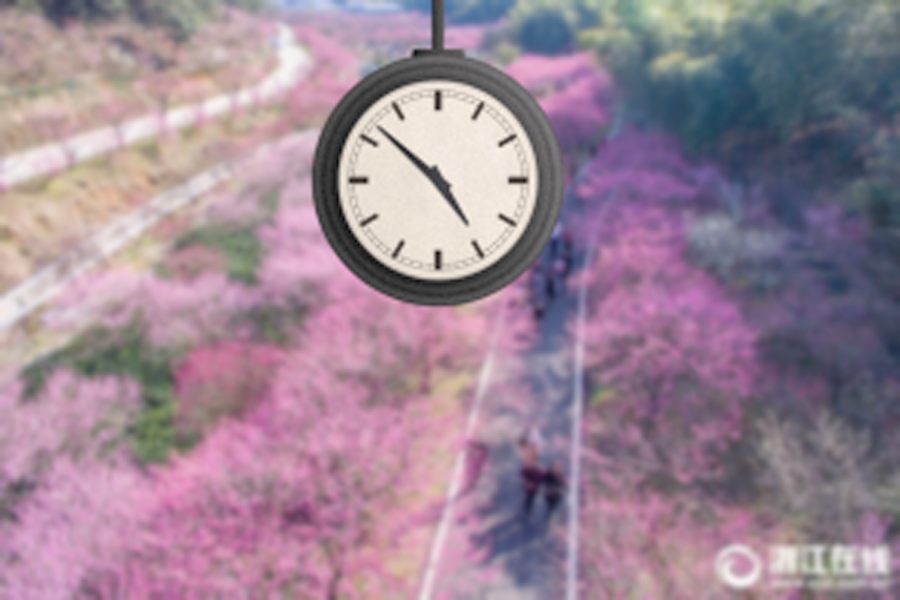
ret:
{"hour": 4, "minute": 52}
